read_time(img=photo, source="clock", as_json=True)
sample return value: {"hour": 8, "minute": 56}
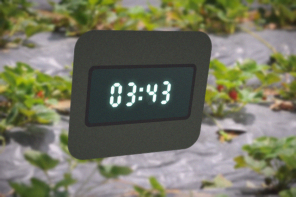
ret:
{"hour": 3, "minute": 43}
